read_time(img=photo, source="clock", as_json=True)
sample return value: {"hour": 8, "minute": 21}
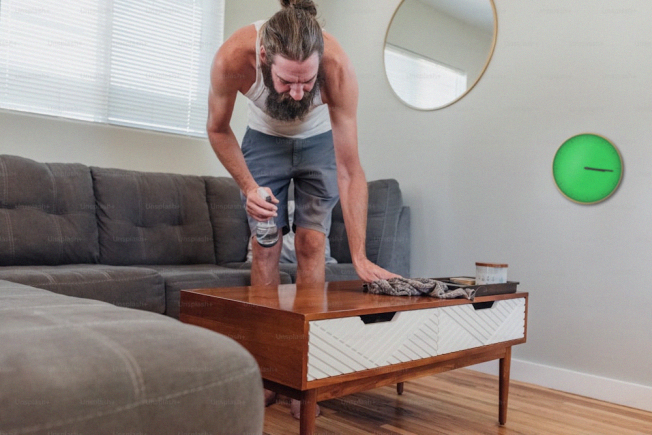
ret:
{"hour": 3, "minute": 16}
